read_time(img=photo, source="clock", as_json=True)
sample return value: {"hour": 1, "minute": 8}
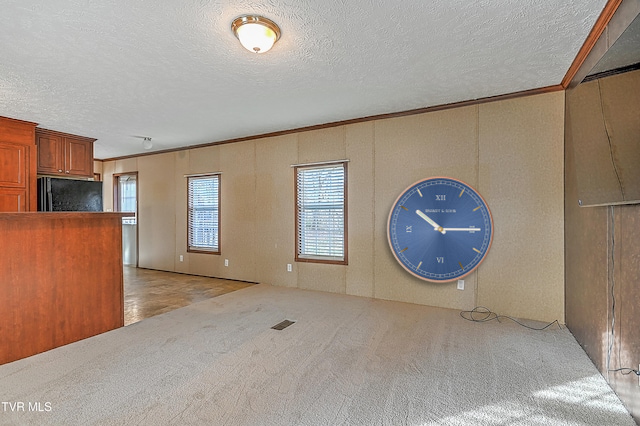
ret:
{"hour": 10, "minute": 15}
